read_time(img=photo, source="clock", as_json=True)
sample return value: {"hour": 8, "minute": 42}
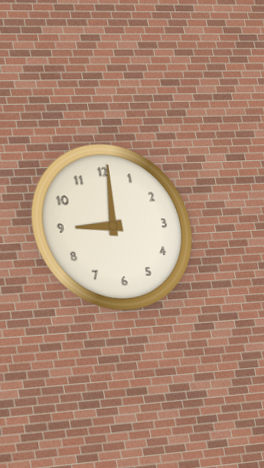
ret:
{"hour": 9, "minute": 1}
